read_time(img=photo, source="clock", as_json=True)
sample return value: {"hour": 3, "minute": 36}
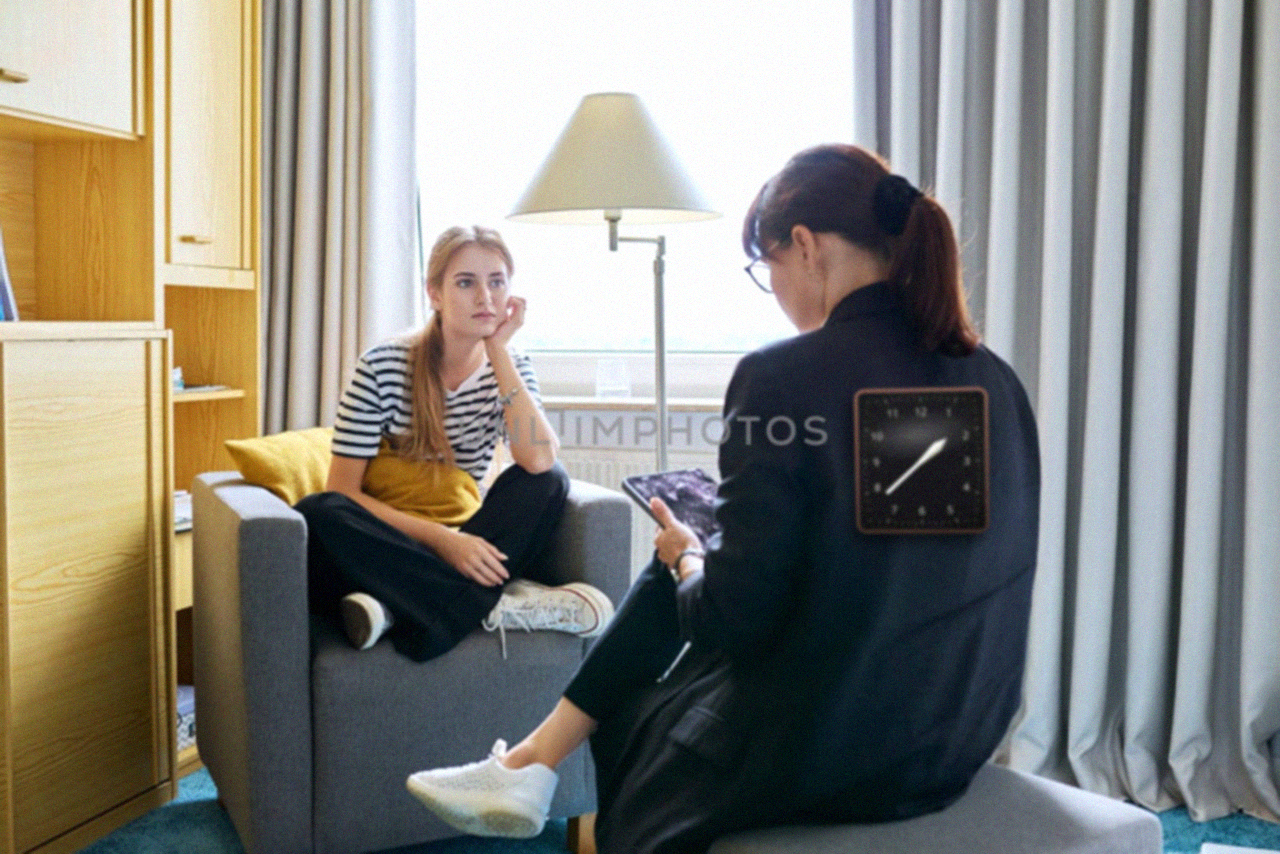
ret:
{"hour": 1, "minute": 38}
